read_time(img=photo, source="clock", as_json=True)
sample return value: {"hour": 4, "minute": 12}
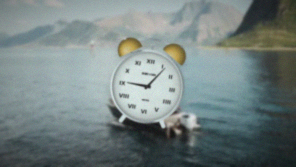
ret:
{"hour": 9, "minute": 6}
